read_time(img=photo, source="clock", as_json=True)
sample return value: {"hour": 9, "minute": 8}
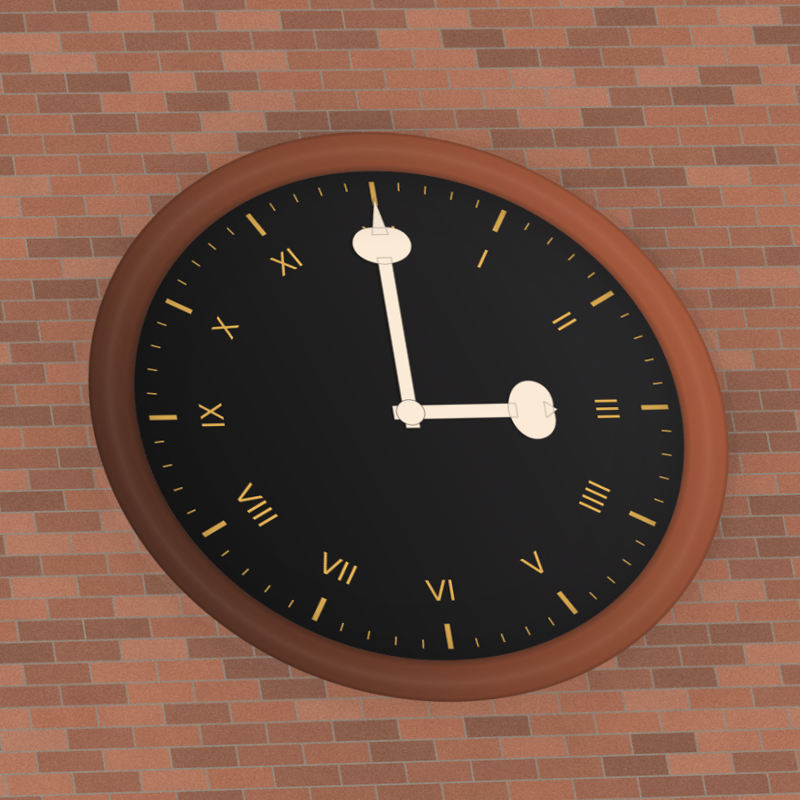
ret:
{"hour": 3, "minute": 0}
